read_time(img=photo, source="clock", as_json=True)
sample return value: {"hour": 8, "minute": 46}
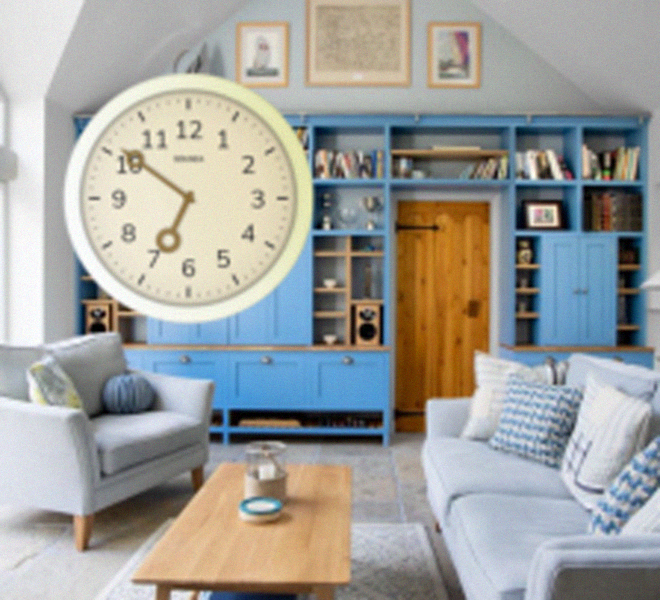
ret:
{"hour": 6, "minute": 51}
